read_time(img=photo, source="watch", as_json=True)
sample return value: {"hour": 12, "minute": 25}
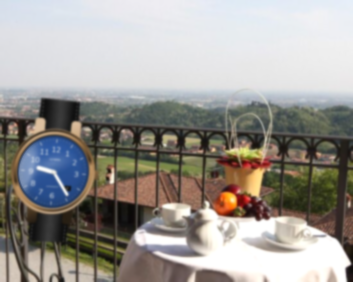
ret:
{"hour": 9, "minute": 24}
